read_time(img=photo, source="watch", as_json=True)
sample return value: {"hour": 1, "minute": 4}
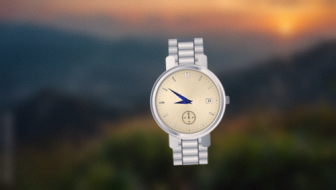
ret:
{"hour": 8, "minute": 51}
